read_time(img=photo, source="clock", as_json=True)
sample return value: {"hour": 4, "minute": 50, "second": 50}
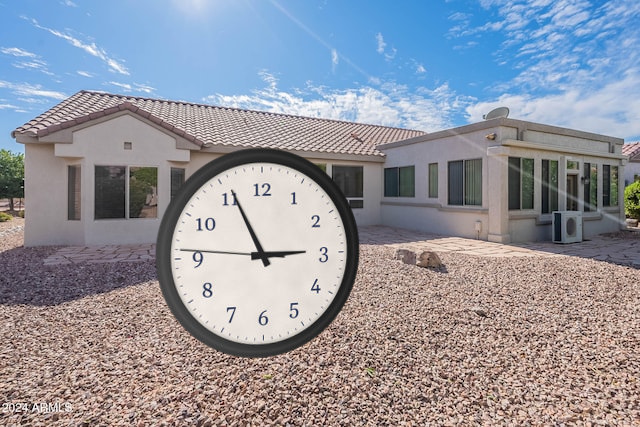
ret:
{"hour": 2, "minute": 55, "second": 46}
